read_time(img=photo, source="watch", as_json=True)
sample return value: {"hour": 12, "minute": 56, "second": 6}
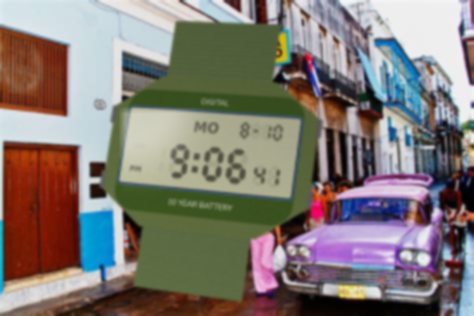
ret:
{"hour": 9, "minute": 6, "second": 41}
